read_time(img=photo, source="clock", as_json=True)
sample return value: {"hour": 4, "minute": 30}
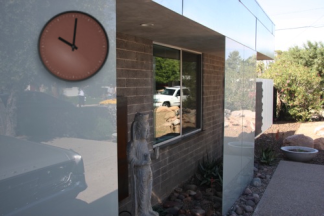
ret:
{"hour": 10, "minute": 1}
